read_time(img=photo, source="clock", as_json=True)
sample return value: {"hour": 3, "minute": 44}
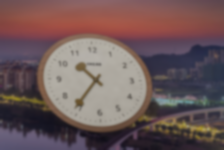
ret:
{"hour": 10, "minute": 36}
